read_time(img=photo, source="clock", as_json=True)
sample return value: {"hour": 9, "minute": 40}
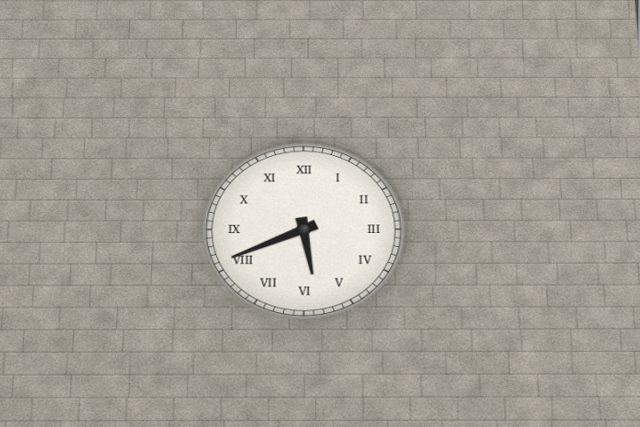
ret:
{"hour": 5, "minute": 41}
